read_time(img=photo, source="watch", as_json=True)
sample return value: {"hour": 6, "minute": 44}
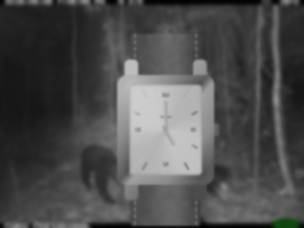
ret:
{"hour": 5, "minute": 0}
